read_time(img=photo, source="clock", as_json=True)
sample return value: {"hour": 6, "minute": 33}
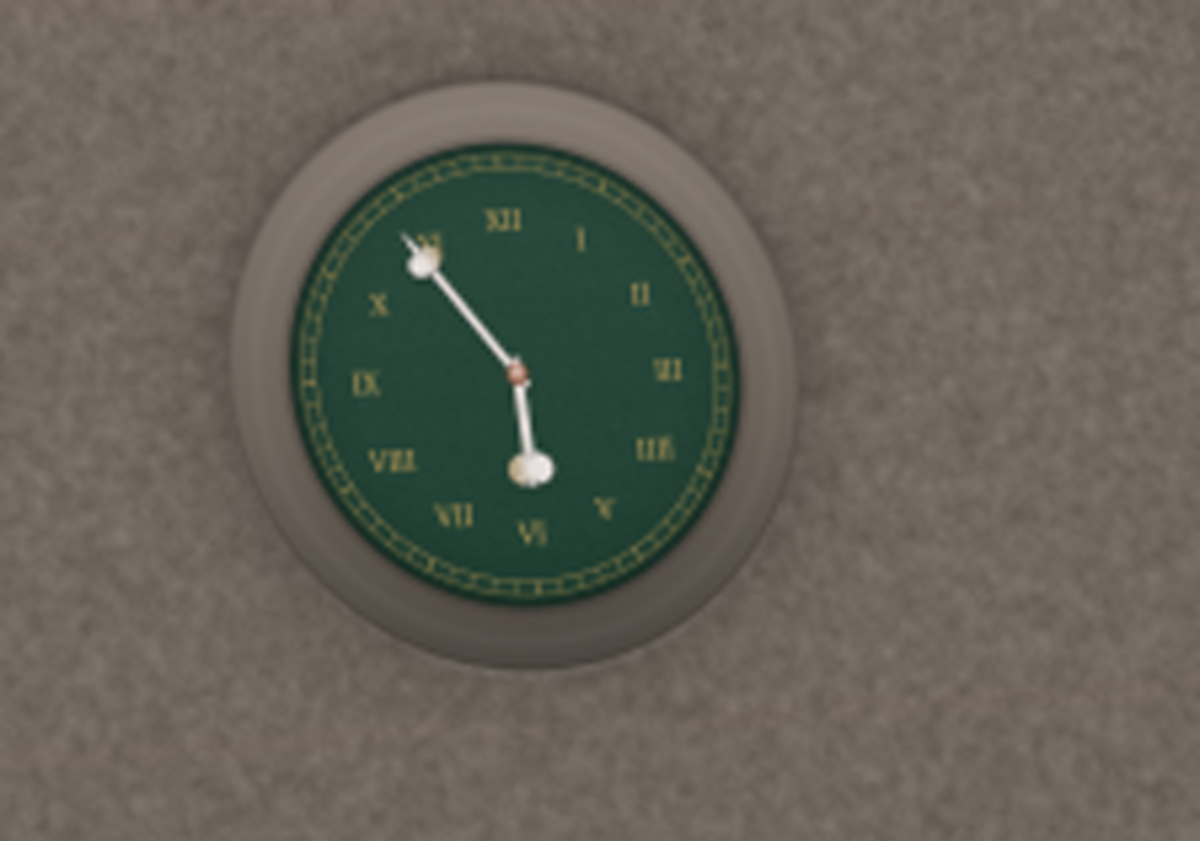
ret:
{"hour": 5, "minute": 54}
